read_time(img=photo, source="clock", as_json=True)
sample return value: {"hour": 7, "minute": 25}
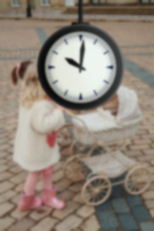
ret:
{"hour": 10, "minute": 1}
